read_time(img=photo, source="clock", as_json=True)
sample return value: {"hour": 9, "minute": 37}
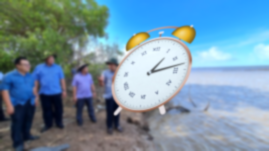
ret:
{"hour": 1, "minute": 13}
